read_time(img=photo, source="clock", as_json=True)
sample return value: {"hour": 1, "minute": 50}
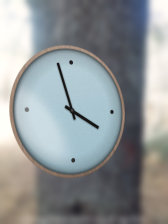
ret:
{"hour": 3, "minute": 57}
